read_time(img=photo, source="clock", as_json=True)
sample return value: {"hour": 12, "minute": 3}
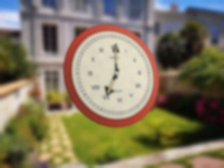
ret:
{"hour": 7, "minute": 1}
